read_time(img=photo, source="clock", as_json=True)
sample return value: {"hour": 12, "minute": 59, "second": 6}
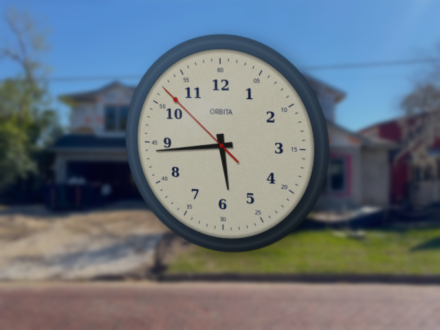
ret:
{"hour": 5, "minute": 43, "second": 52}
